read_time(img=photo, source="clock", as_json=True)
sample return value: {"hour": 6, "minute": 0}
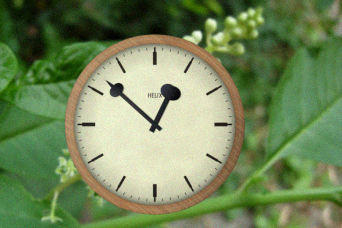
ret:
{"hour": 12, "minute": 52}
